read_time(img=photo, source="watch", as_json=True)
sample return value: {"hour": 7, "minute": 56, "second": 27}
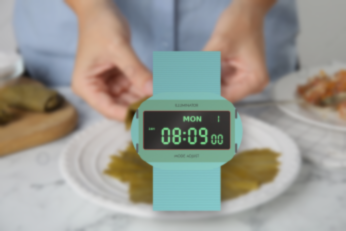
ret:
{"hour": 8, "minute": 9, "second": 0}
